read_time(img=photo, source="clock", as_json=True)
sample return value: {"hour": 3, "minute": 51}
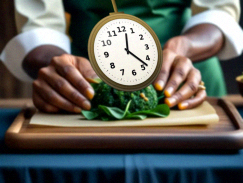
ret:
{"hour": 12, "minute": 23}
